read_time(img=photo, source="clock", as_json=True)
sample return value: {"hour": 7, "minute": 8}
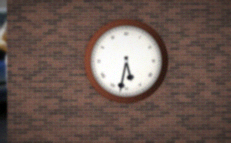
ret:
{"hour": 5, "minute": 32}
